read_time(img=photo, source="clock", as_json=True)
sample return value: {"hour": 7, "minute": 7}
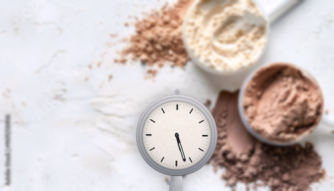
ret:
{"hour": 5, "minute": 27}
